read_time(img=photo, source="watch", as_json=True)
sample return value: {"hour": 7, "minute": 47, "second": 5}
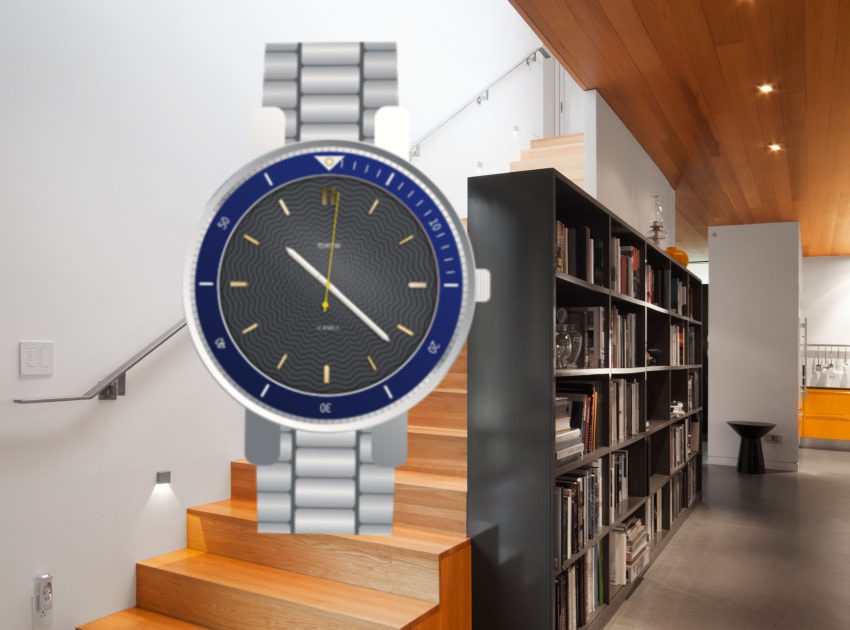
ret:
{"hour": 10, "minute": 22, "second": 1}
